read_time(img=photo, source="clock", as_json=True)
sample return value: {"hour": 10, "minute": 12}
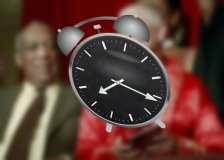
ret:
{"hour": 8, "minute": 21}
